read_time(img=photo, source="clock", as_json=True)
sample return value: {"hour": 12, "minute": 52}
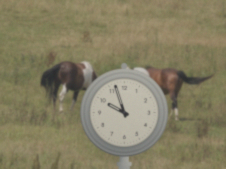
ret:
{"hour": 9, "minute": 57}
